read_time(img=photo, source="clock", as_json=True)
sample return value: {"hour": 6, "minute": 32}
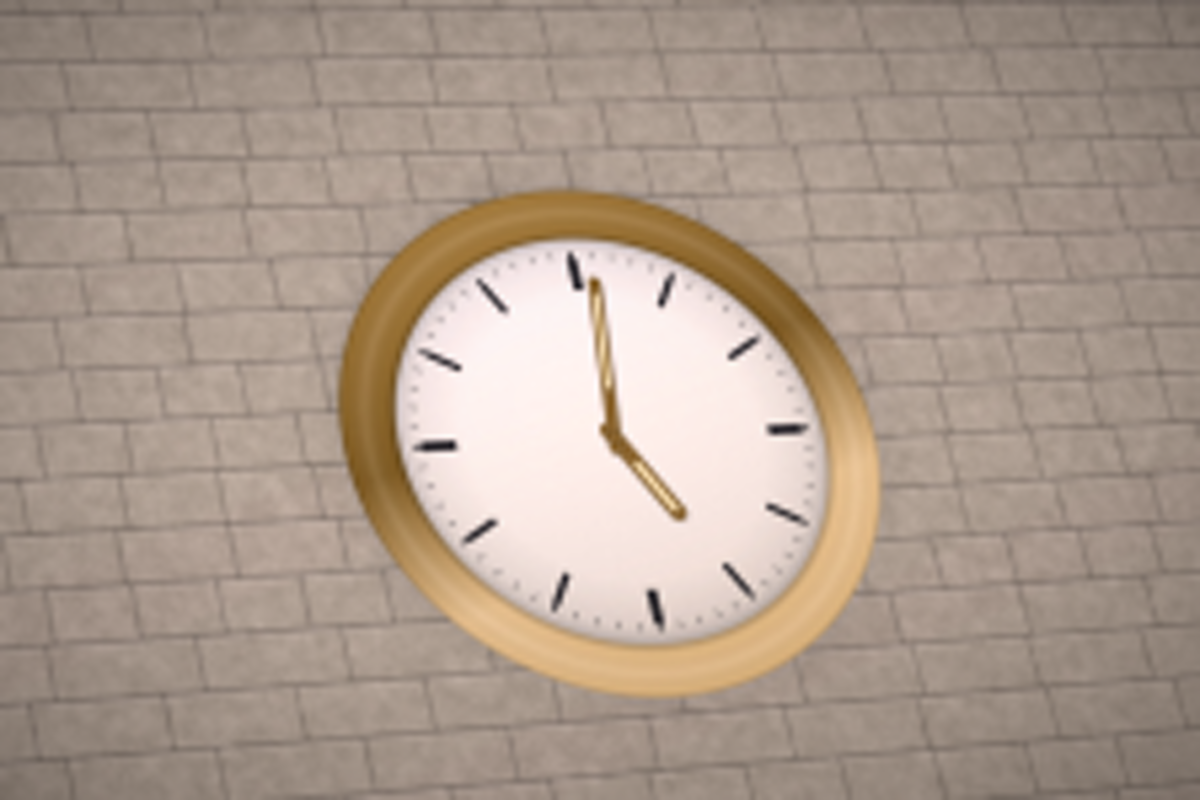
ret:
{"hour": 5, "minute": 1}
